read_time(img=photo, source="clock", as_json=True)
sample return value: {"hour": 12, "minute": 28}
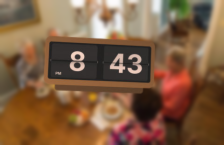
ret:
{"hour": 8, "minute": 43}
